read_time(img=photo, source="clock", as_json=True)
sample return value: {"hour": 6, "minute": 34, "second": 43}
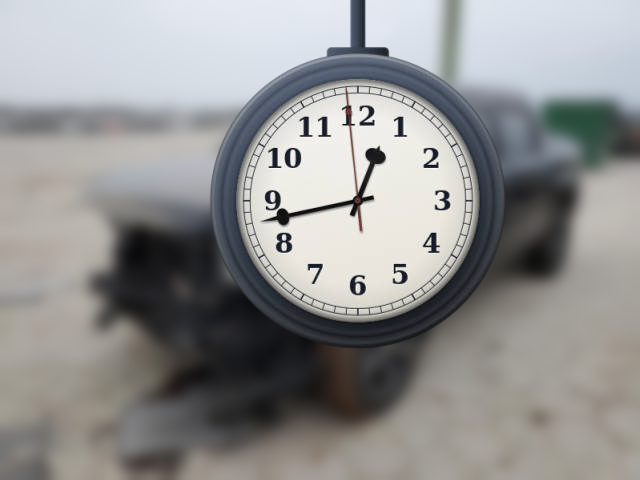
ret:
{"hour": 12, "minute": 42, "second": 59}
